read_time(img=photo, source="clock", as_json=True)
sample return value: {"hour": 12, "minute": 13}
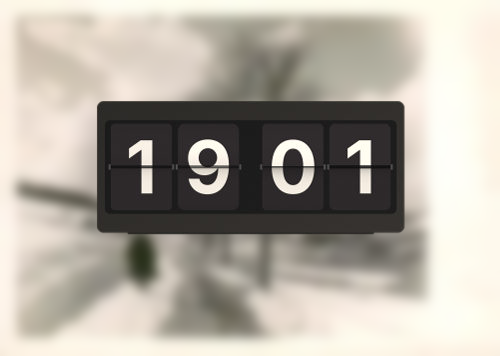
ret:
{"hour": 19, "minute": 1}
